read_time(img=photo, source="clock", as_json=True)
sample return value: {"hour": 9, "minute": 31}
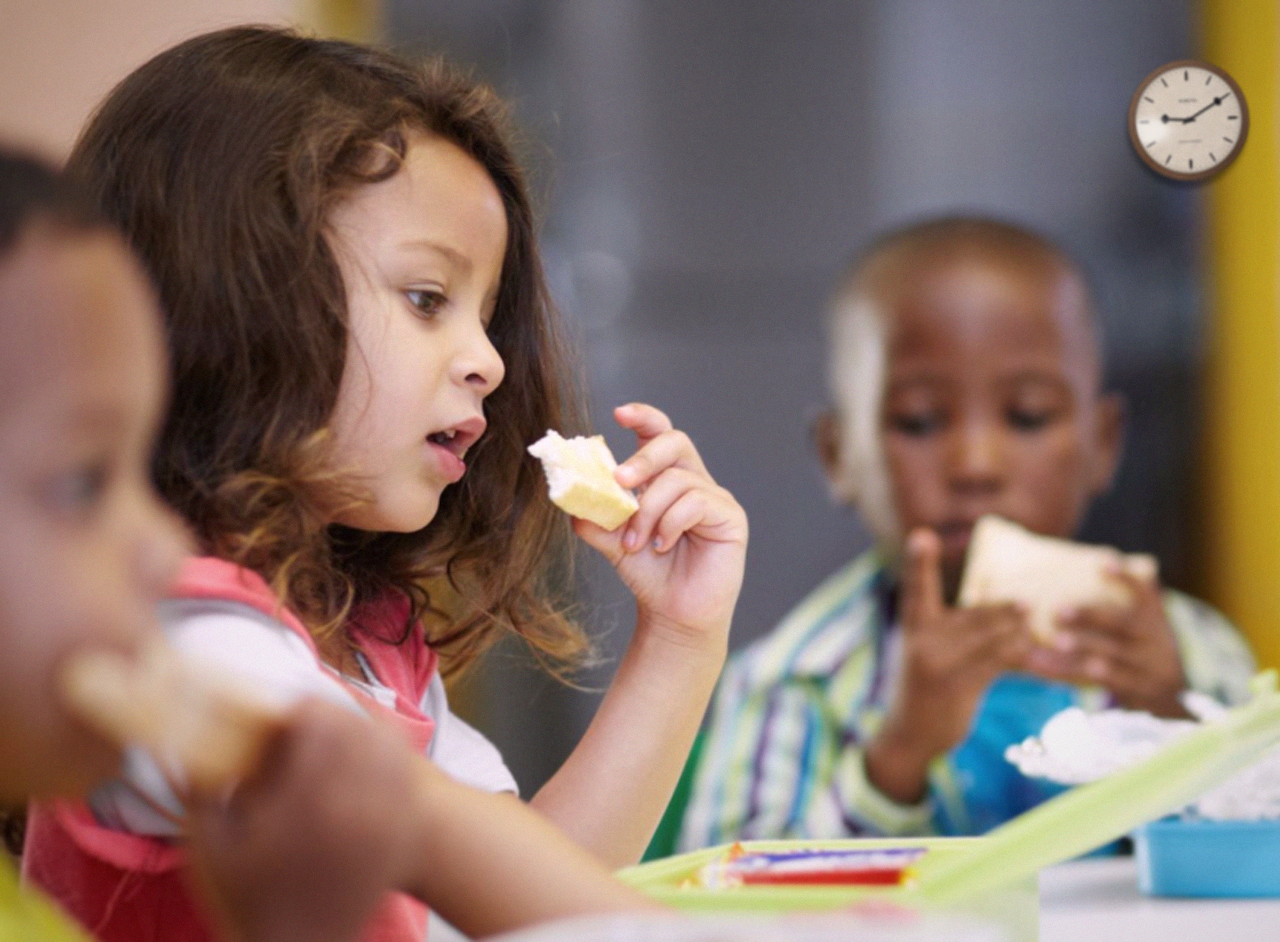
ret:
{"hour": 9, "minute": 10}
